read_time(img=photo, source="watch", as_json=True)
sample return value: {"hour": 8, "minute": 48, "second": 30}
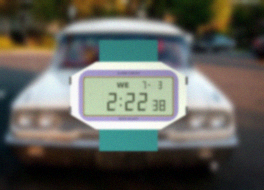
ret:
{"hour": 2, "minute": 22, "second": 38}
